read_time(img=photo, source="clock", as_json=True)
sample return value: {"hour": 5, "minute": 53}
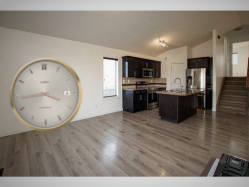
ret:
{"hour": 3, "minute": 44}
